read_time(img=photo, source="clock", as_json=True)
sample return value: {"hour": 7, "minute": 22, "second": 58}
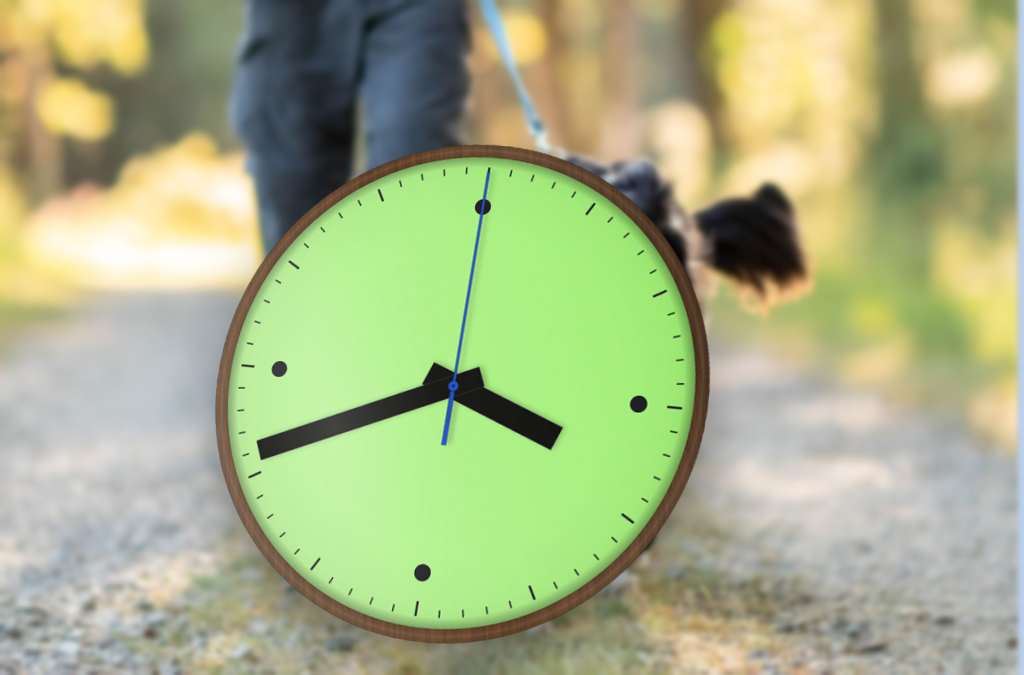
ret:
{"hour": 3, "minute": 41, "second": 0}
